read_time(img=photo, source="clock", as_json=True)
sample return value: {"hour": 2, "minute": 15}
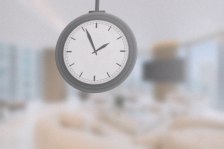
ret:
{"hour": 1, "minute": 56}
